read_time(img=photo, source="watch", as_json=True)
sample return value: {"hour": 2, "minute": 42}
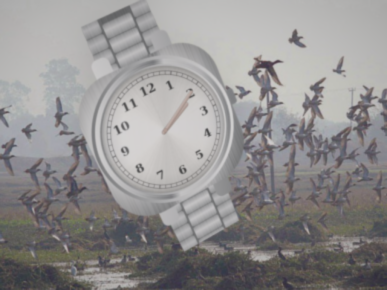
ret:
{"hour": 2, "minute": 10}
